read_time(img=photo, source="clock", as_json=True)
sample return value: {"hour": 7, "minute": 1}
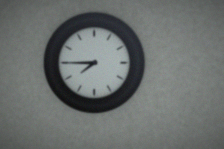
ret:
{"hour": 7, "minute": 45}
